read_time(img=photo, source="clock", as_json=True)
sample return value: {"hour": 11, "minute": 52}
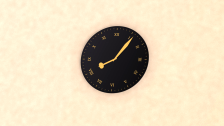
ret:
{"hour": 8, "minute": 6}
